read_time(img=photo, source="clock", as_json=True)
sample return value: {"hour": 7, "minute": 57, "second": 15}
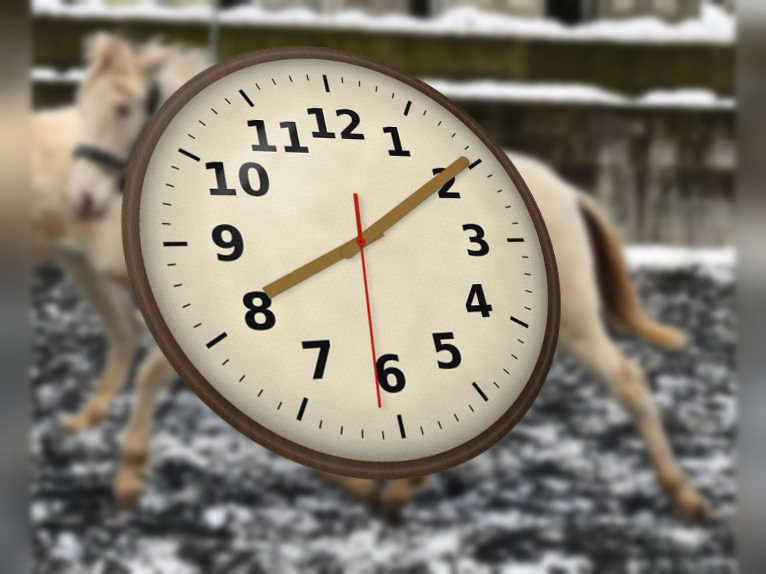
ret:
{"hour": 8, "minute": 9, "second": 31}
